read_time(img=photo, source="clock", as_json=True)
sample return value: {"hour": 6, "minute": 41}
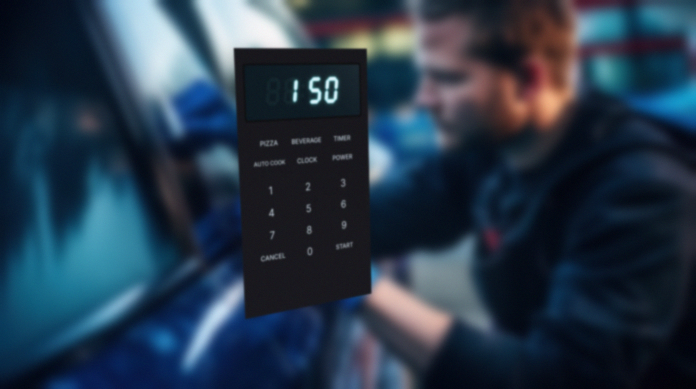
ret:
{"hour": 1, "minute": 50}
